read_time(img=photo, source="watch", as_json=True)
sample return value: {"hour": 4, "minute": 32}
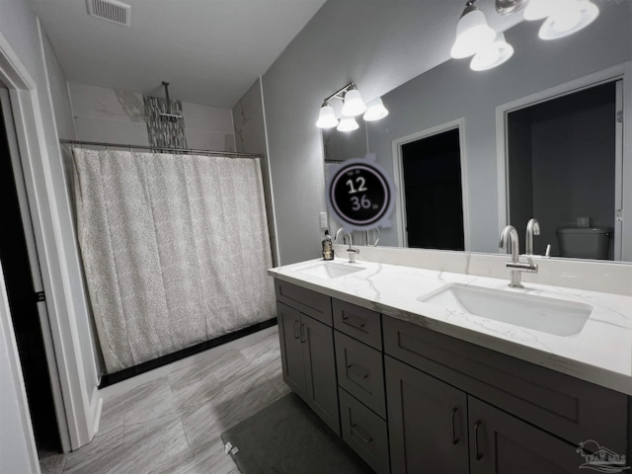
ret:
{"hour": 12, "minute": 36}
